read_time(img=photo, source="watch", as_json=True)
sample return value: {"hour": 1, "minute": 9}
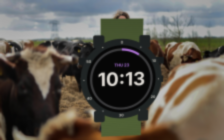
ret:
{"hour": 10, "minute": 13}
